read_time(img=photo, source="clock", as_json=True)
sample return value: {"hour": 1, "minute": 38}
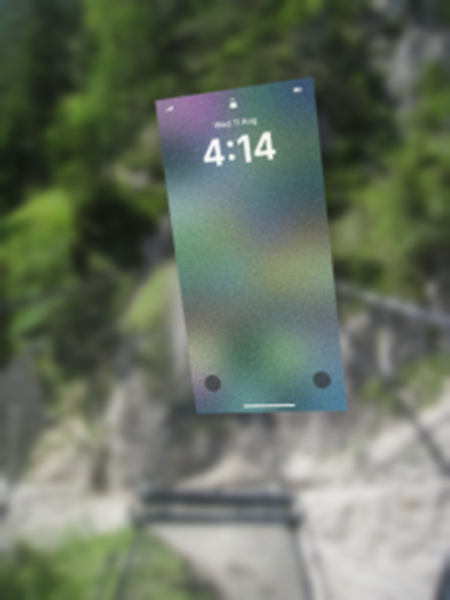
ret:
{"hour": 4, "minute": 14}
